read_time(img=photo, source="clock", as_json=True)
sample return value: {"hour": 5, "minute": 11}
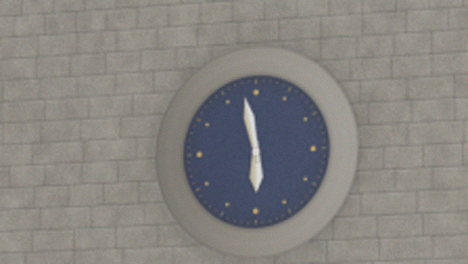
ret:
{"hour": 5, "minute": 58}
